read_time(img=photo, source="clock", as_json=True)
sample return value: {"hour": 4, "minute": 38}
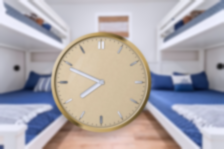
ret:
{"hour": 7, "minute": 49}
